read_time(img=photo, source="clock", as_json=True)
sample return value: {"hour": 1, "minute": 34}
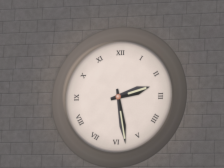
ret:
{"hour": 2, "minute": 28}
